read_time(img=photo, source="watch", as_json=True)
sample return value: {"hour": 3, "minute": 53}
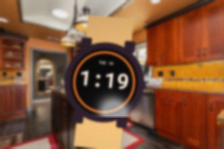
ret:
{"hour": 1, "minute": 19}
